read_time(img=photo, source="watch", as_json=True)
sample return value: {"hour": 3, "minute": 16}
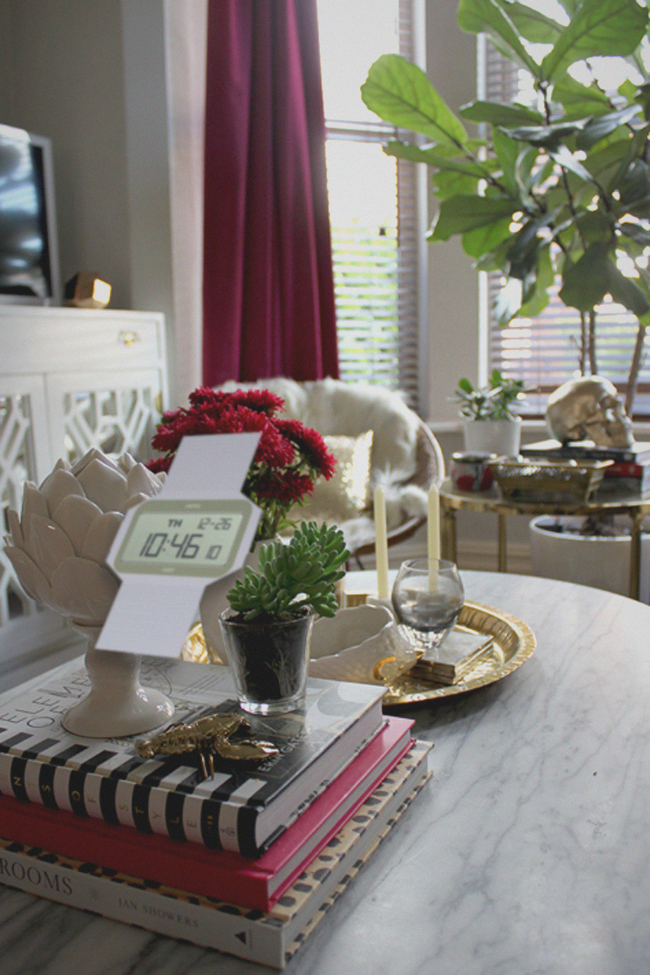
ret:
{"hour": 10, "minute": 46}
